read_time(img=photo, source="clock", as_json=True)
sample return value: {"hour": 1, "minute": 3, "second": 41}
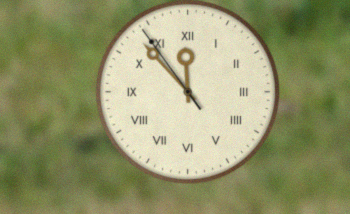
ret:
{"hour": 11, "minute": 52, "second": 54}
